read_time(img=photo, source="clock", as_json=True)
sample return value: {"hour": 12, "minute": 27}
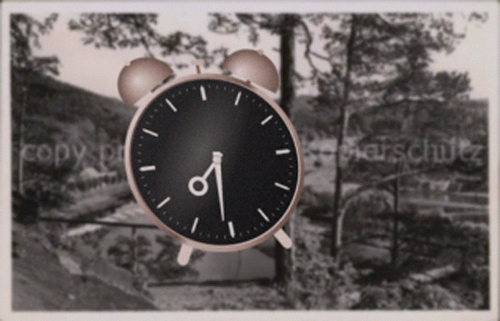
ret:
{"hour": 7, "minute": 31}
